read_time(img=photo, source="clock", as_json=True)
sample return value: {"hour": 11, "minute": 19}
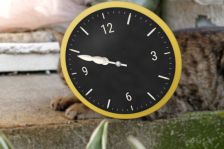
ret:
{"hour": 9, "minute": 49}
